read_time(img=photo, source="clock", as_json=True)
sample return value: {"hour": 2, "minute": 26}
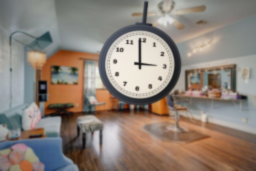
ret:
{"hour": 2, "minute": 59}
